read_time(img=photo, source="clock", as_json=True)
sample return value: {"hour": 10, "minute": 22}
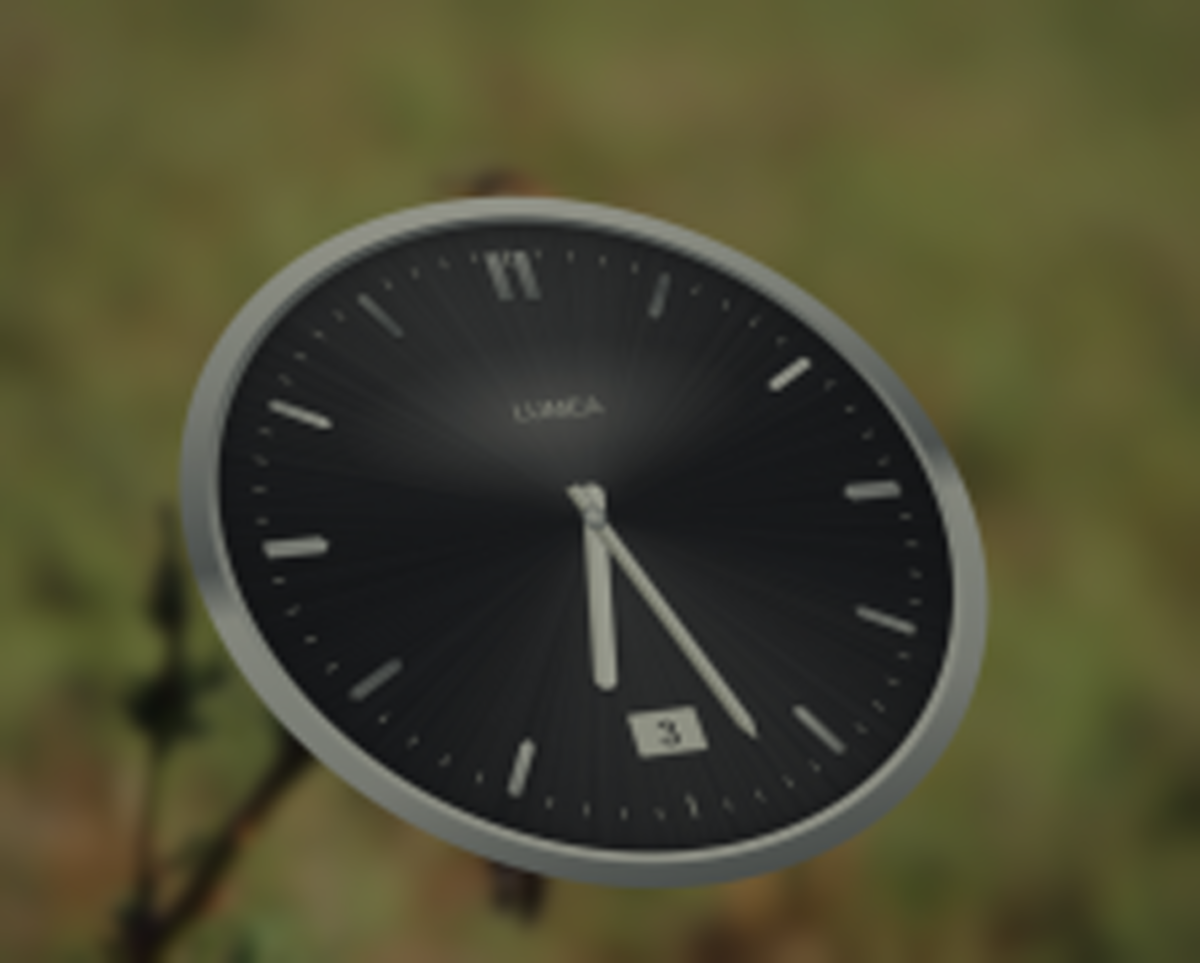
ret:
{"hour": 6, "minute": 27}
